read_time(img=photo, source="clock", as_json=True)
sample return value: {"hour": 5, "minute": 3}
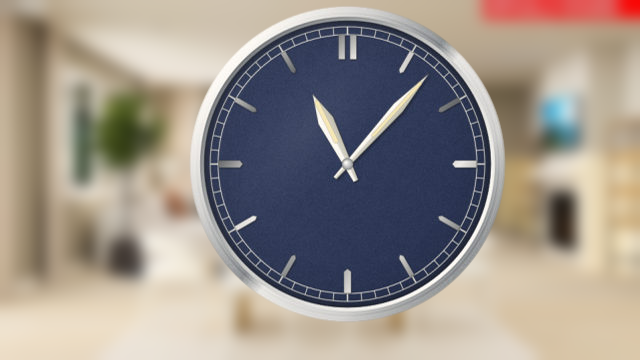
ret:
{"hour": 11, "minute": 7}
